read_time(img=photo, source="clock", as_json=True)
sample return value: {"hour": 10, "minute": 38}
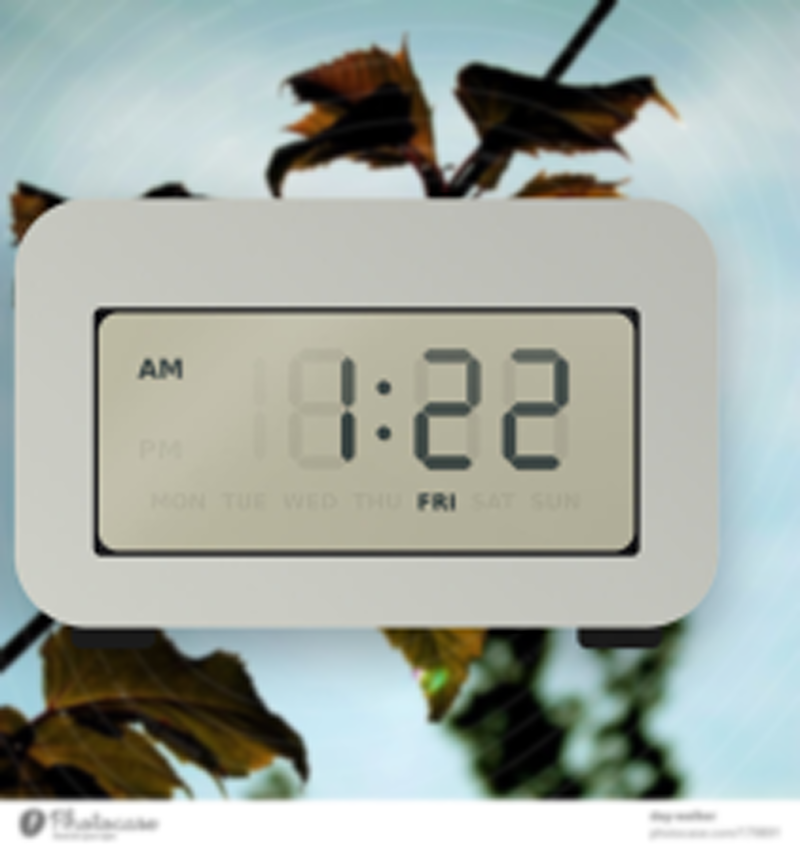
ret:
{"hour": 1, "minute": 22}
